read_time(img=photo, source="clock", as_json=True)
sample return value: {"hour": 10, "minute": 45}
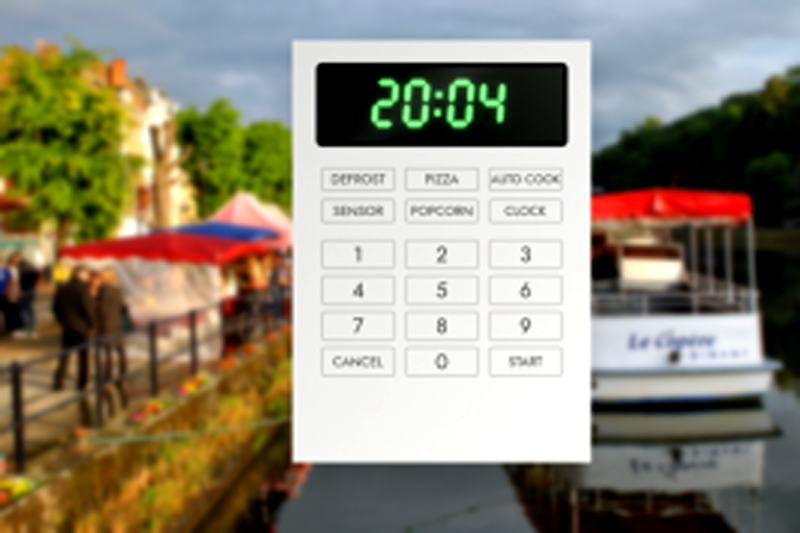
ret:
{"hour": 20, "minute": 4}
